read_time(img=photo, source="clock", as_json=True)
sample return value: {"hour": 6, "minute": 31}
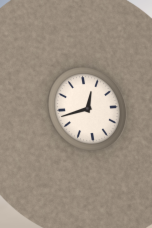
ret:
{"hour": 12, "minute": 43}
